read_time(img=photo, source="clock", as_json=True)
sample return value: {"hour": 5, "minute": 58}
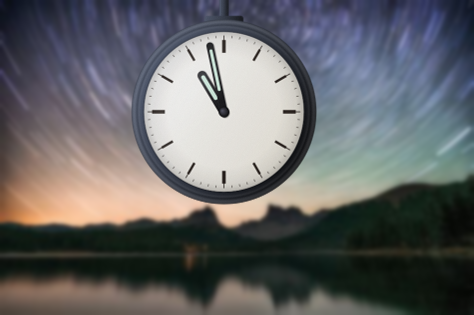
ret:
{"hour": 10, "minute": 58}
